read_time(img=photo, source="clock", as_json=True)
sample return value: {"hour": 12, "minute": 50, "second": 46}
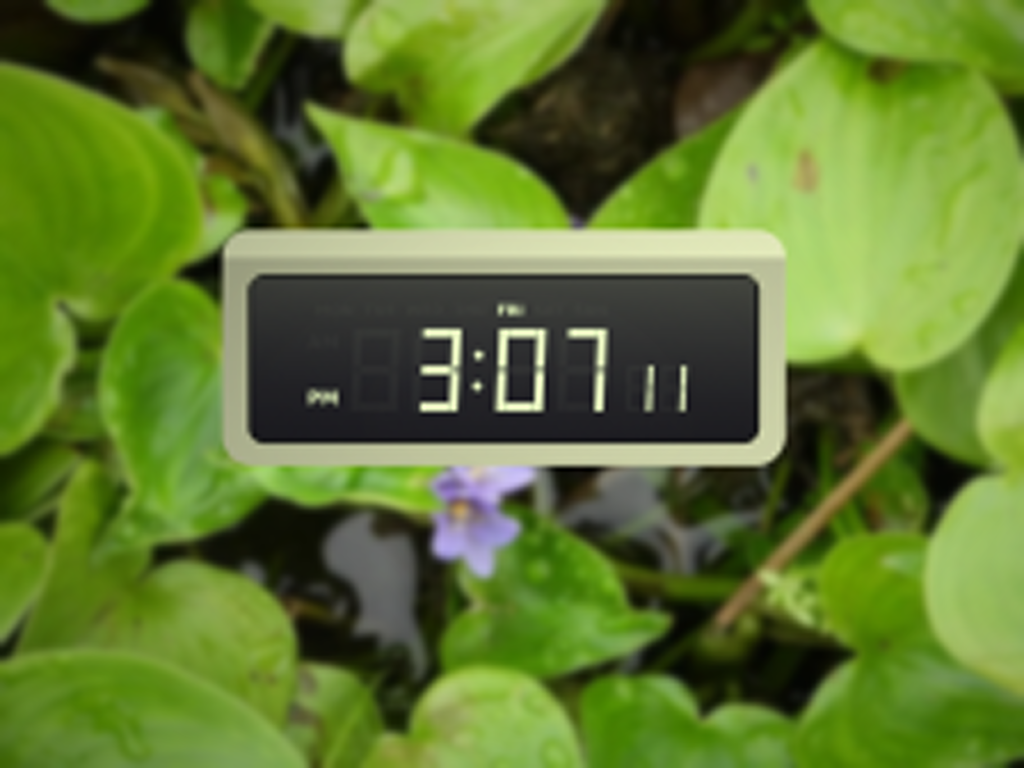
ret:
{"hour": 3, "minute": 7, "second": 11}
